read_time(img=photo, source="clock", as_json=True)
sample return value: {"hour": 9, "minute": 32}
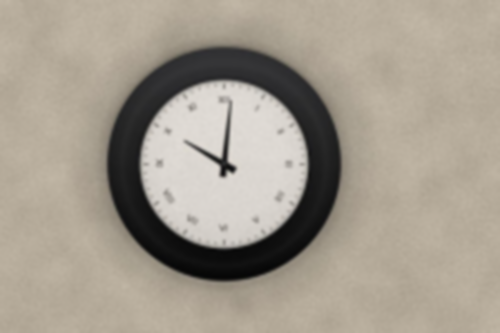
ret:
{"hour": 10, "minute": 1}
